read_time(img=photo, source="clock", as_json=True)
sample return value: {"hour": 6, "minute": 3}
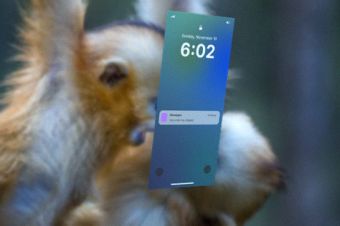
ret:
{"hour": 6, "minute": 2}
